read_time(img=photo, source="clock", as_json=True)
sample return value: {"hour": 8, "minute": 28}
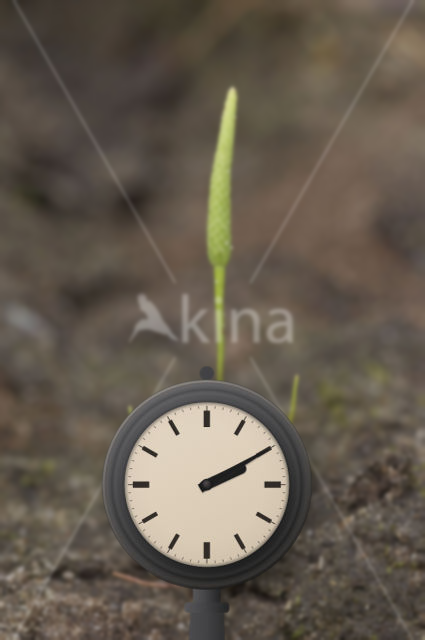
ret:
{"hour": 2, "minute": 10}
